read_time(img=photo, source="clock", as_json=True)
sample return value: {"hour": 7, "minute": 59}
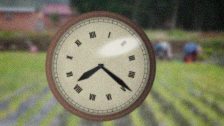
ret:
{"hour": 8, "minute": 24}
